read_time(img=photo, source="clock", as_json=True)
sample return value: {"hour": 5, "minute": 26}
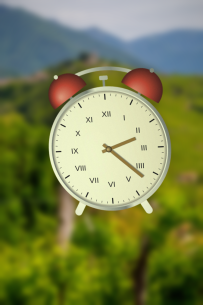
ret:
{"hour": 2, "minute": 22}
